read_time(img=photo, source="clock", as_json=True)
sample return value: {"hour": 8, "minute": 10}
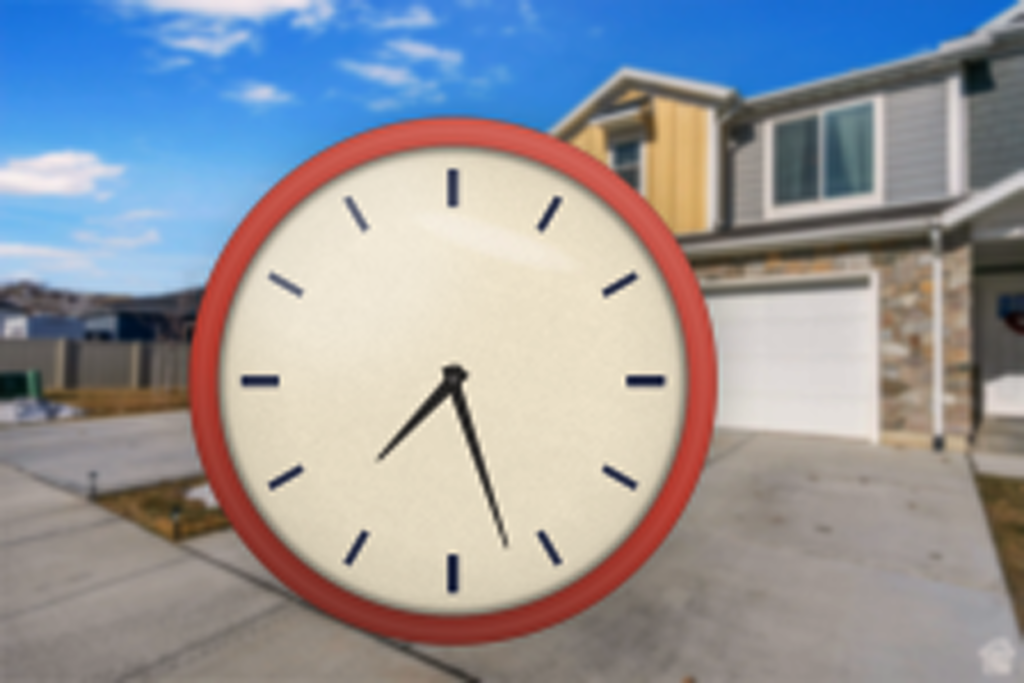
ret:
{"hour": 7, "minute": 27}
